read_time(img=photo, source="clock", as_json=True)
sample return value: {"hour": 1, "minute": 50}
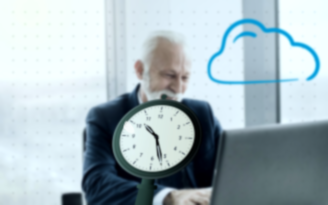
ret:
{"hour": 10, "minute": 27}
